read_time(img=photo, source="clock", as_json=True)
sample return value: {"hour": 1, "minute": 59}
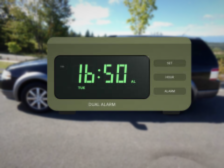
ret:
{"hour": 16, "minute": 50}
